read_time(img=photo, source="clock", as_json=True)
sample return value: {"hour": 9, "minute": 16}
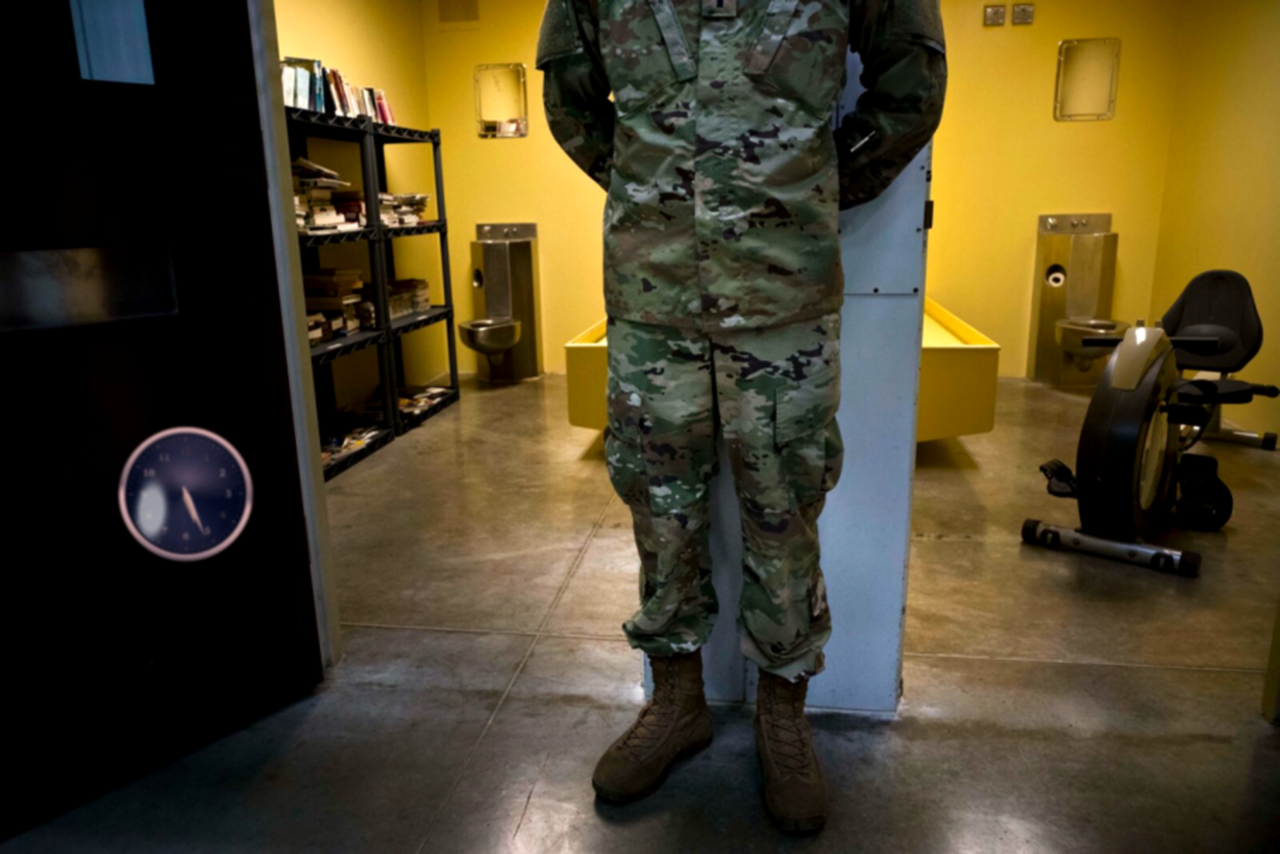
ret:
{"hour": 5, "minute": 26}
